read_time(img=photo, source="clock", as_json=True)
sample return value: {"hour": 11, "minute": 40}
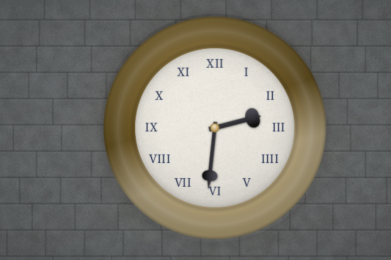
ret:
{"hour": 2, "minute": 31}
